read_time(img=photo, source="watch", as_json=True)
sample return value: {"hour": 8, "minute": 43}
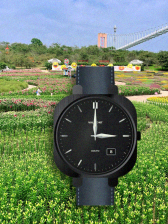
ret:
{"hour": 3, "minute": 0}
